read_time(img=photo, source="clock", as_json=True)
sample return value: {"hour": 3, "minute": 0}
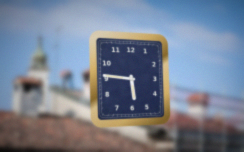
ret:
{"hour": 5, "minute": 46}
